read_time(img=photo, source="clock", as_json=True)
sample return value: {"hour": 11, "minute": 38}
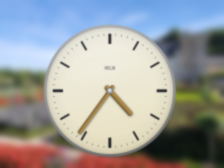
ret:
{"hour": 4, "minute": 36}
